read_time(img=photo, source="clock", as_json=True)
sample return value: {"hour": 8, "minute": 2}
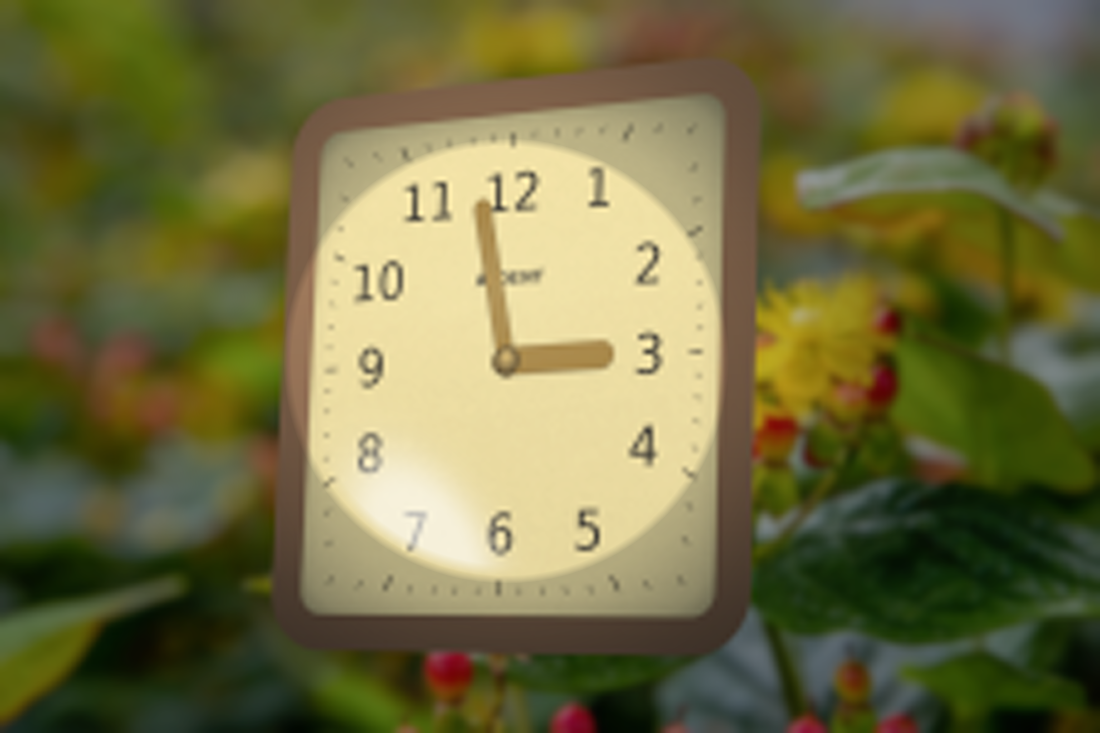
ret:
{"hour": 2, "minute": 58}
